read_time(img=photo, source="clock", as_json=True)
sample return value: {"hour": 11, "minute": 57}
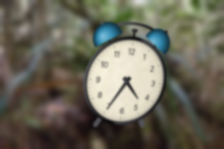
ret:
{"hour": 4, "minute": 35}
